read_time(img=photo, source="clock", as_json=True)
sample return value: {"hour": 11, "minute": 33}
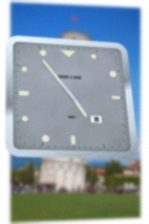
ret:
{"hour": 4, "minute": 54}
